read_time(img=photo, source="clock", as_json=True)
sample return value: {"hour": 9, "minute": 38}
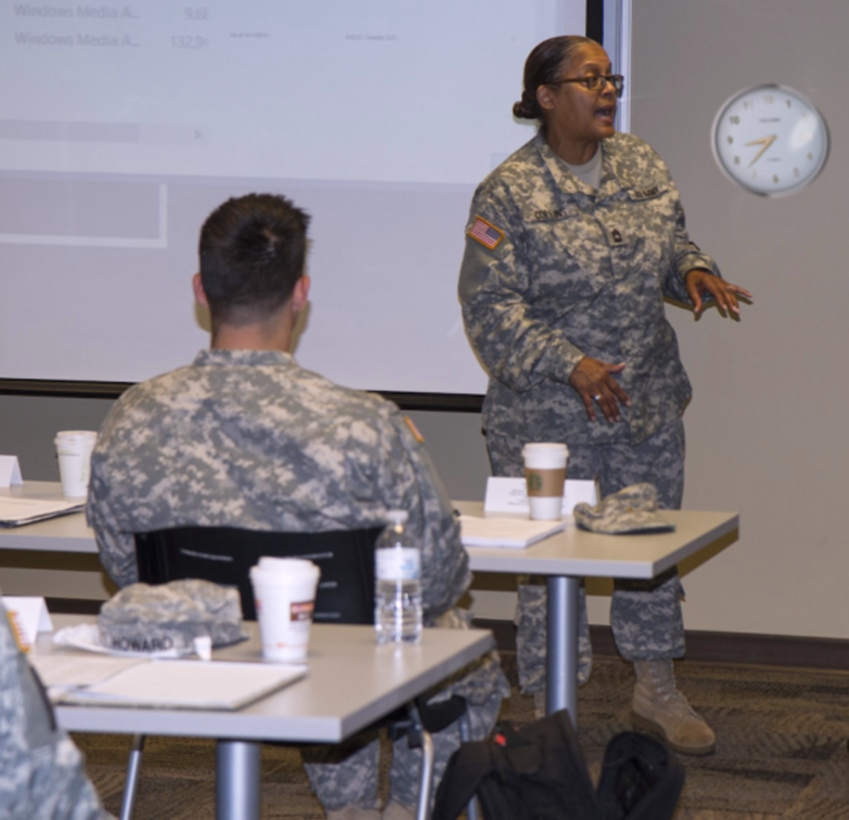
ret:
{"hour": 8, "minute": 37}
